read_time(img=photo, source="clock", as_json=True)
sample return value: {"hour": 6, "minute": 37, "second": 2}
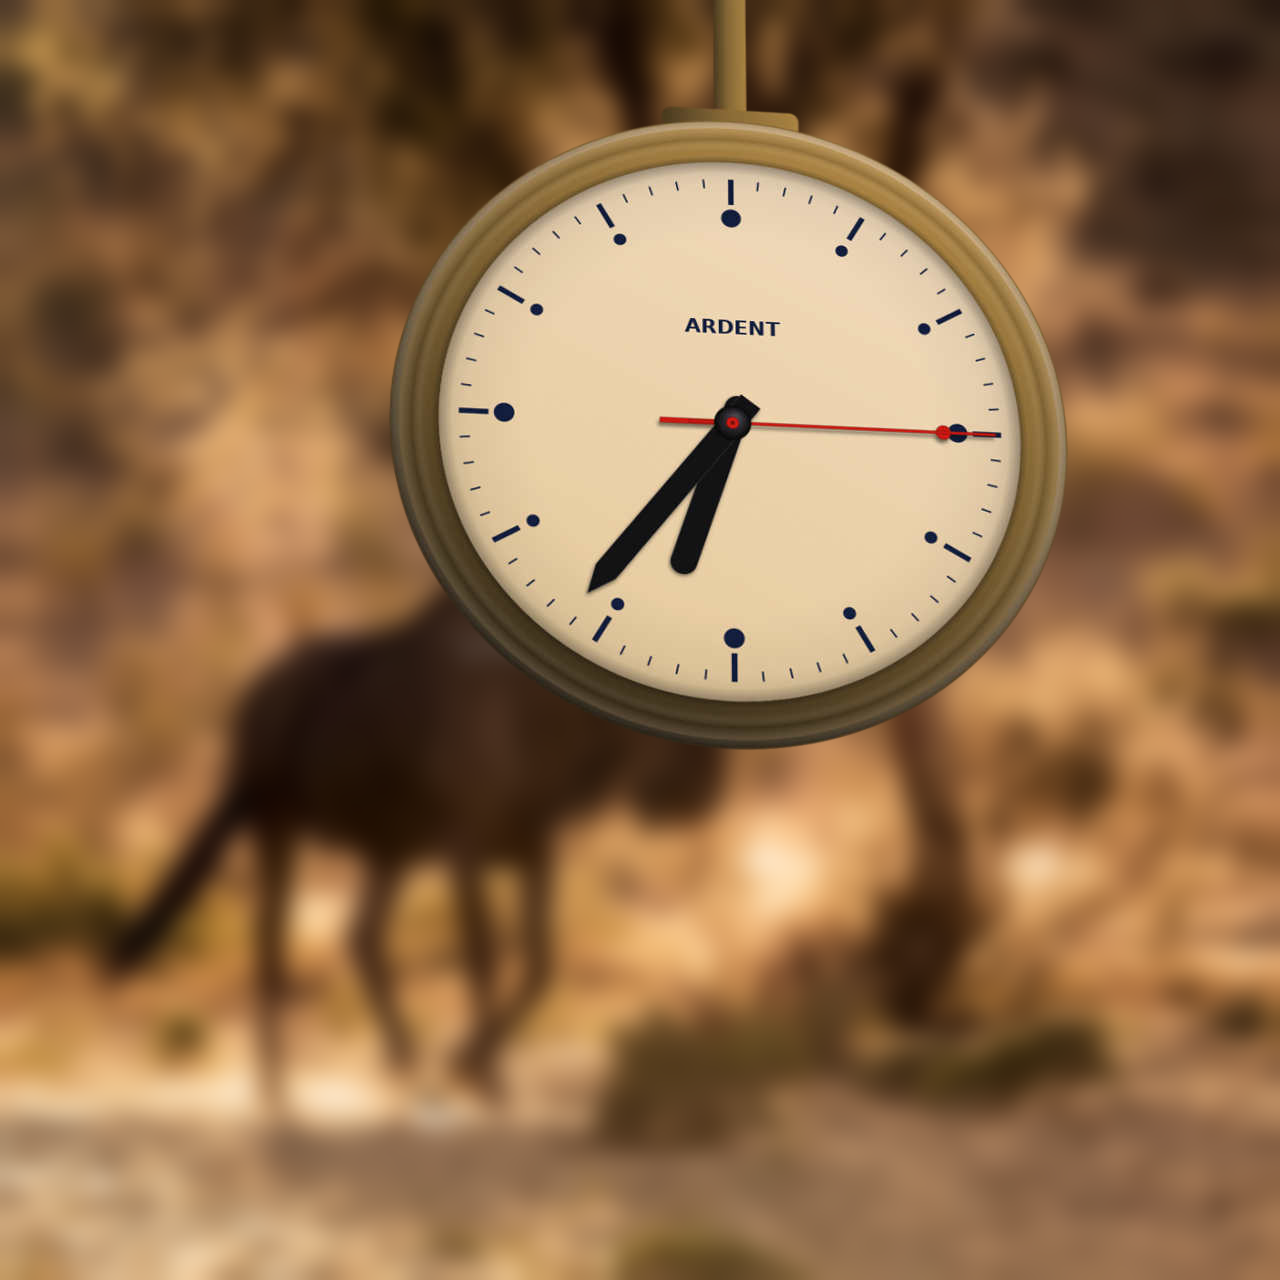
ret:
{"hour": 6, "minute": 36, "second": 15}
